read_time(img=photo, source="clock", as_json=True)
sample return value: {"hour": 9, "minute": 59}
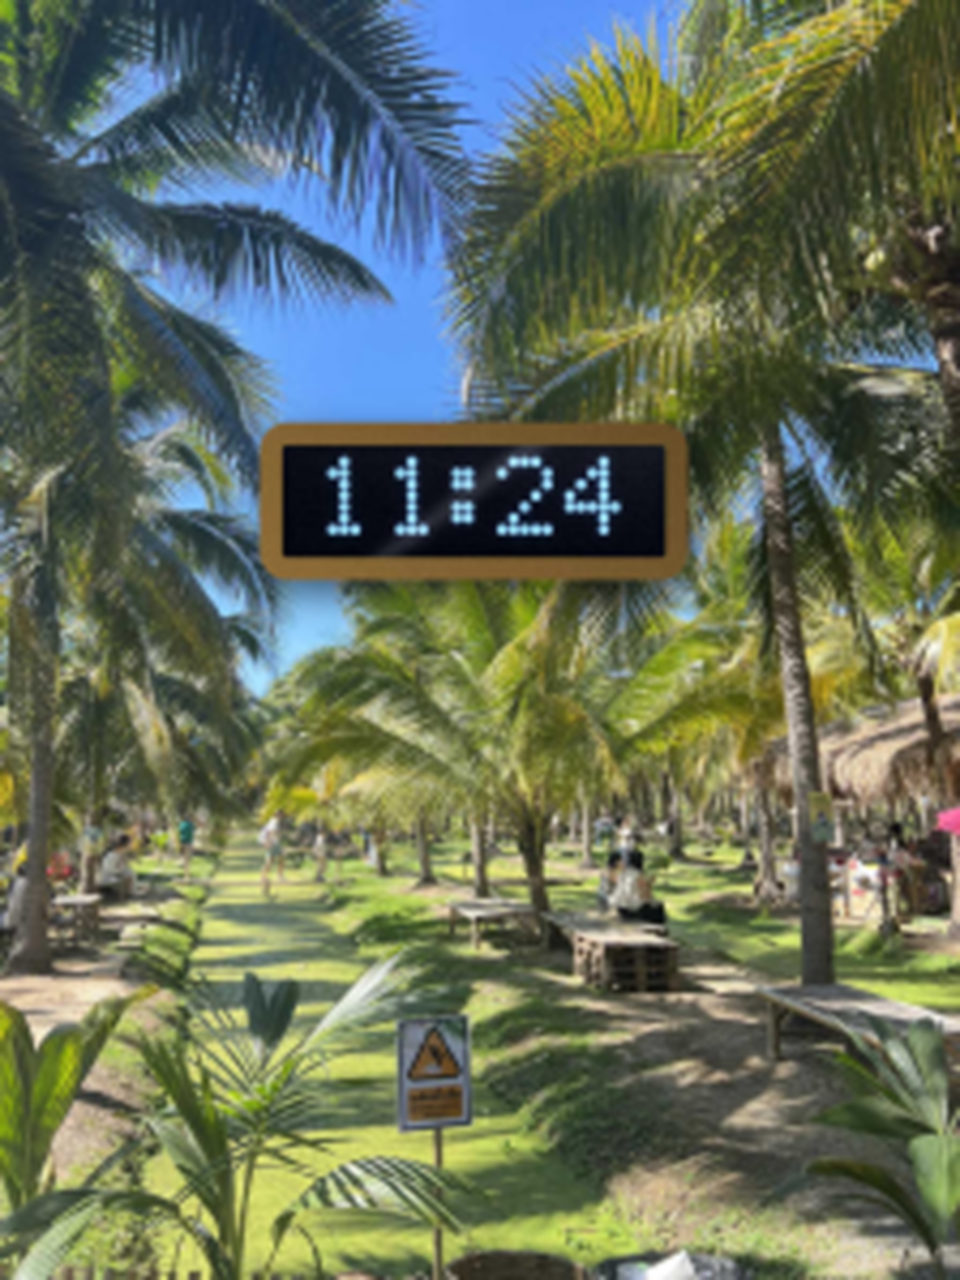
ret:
{"hour": 11, "minute": 24}
